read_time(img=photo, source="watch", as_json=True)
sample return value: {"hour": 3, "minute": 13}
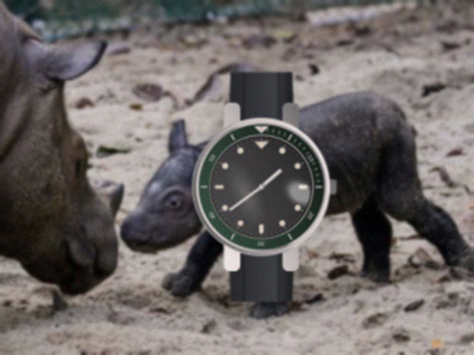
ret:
{"hour": 1, "minute": 39}
